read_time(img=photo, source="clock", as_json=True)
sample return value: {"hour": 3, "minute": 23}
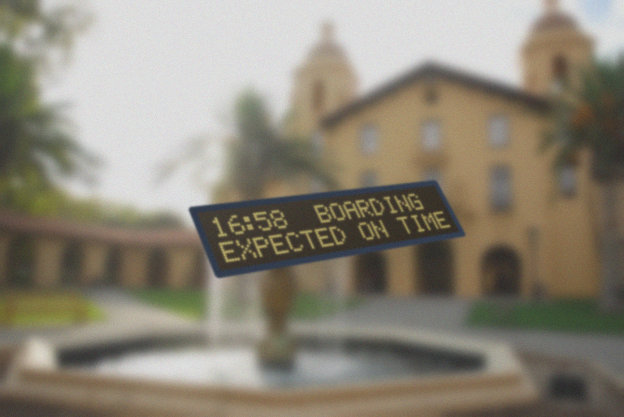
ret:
{"hour": 16, "minute": 58}
